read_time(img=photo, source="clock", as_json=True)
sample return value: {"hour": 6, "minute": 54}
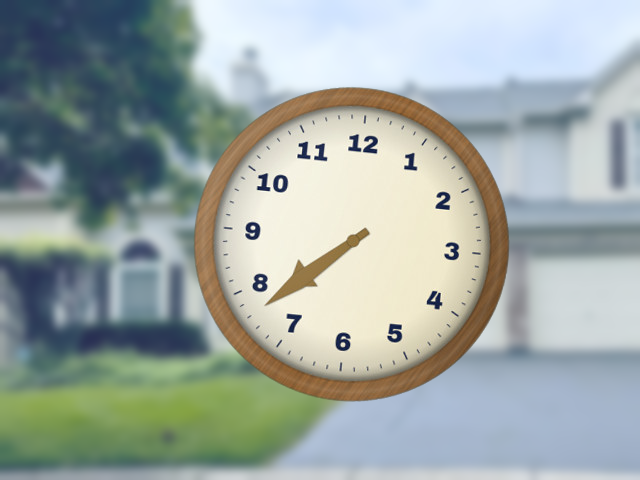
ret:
{"hour": 7, "minute": 38}
